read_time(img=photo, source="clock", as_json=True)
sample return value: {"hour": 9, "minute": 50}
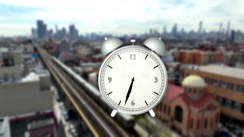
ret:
{"hour": 6, "minute": 33}
